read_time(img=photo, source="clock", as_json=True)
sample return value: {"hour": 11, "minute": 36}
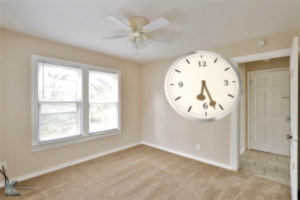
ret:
{"hour": 6, "minute": 27}
